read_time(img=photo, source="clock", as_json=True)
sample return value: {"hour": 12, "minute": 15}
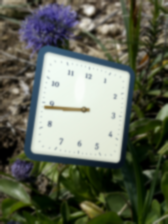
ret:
{"hour": 8, "minute": 44}
